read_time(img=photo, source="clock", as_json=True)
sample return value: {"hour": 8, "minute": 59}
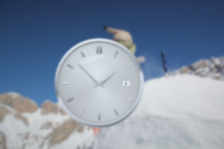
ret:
{"hour": 1, "minute": 52}
